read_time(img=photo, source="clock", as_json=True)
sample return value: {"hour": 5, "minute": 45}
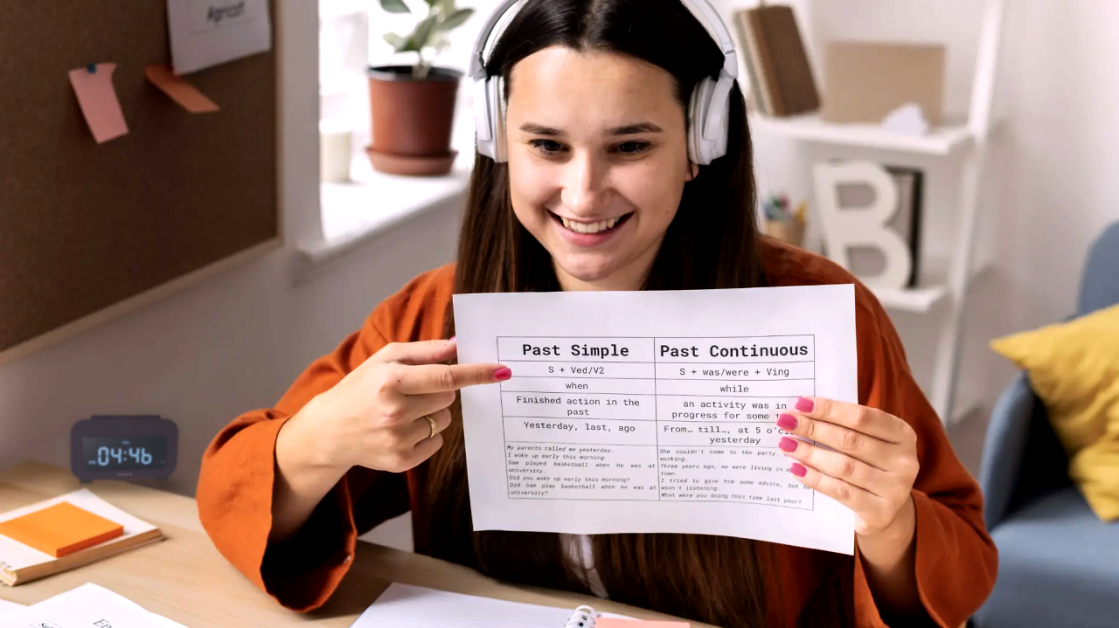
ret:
{"hour": 4, "minute": 46}
